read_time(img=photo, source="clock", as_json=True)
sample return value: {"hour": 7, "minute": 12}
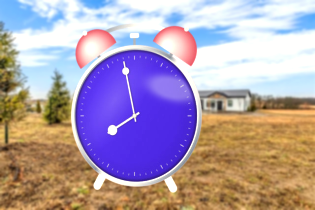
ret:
{"hour": 7, "minute": 58}
